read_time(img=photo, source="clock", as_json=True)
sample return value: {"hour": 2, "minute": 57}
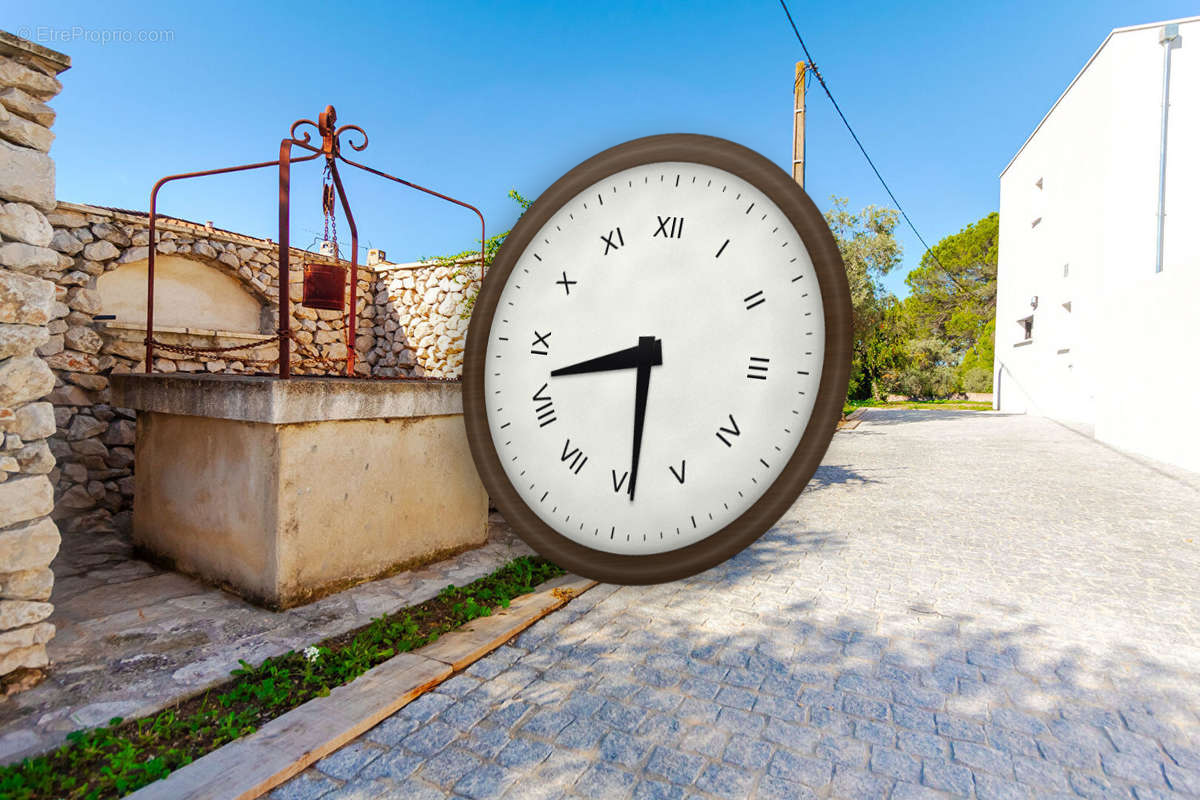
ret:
{"hour": 8, "minute": 29}
